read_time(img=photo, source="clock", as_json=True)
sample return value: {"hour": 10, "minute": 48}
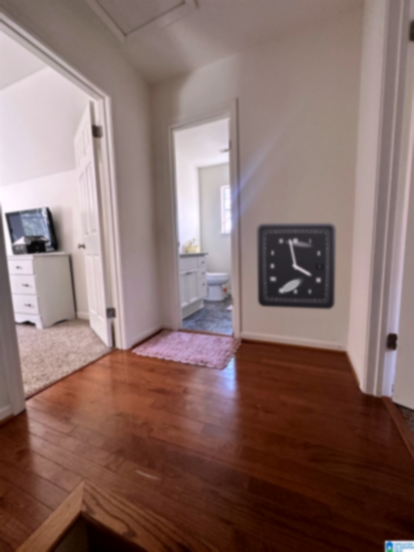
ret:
{"hour": 3, "minute": 58}
